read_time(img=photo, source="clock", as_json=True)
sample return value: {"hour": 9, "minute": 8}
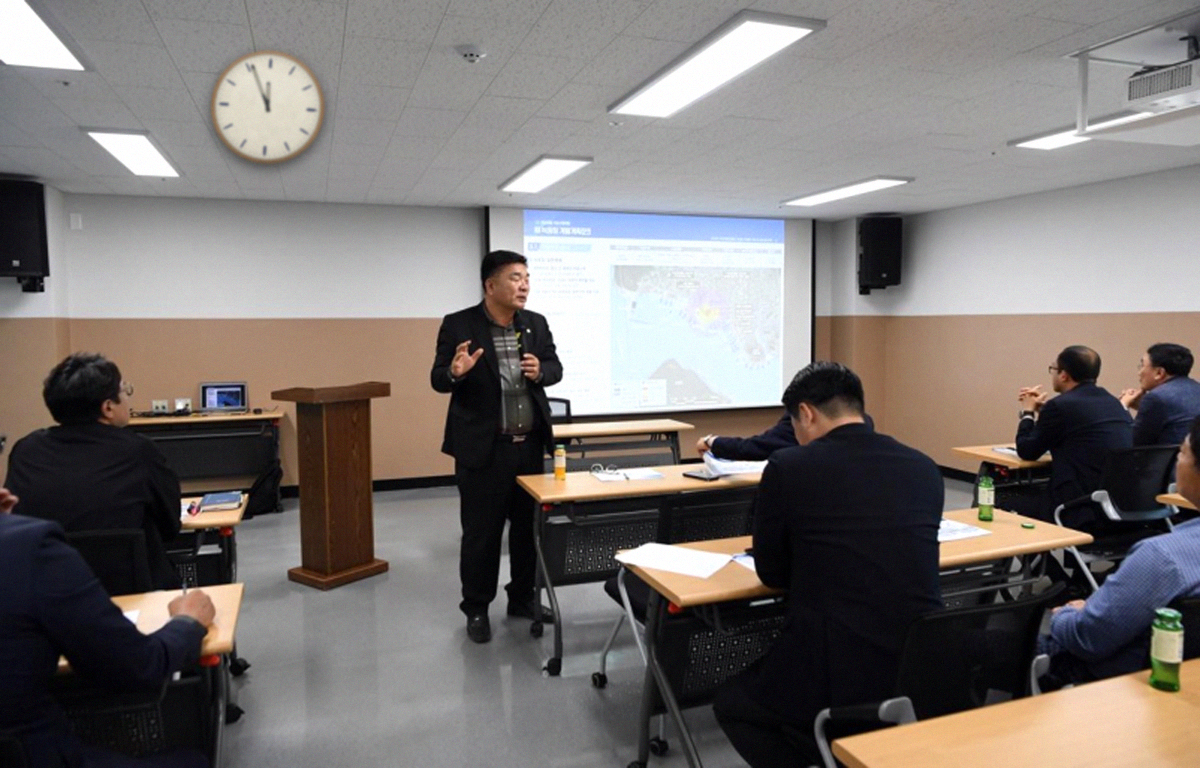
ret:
{"hour": 11, "minute": 56}
